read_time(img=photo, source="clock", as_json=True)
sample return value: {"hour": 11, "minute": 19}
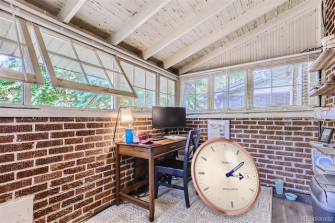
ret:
{"hour": 3, "minute": 9}
